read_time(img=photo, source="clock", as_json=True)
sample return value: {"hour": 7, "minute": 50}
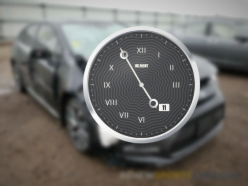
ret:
{"hour": 4, "minute": 55}
